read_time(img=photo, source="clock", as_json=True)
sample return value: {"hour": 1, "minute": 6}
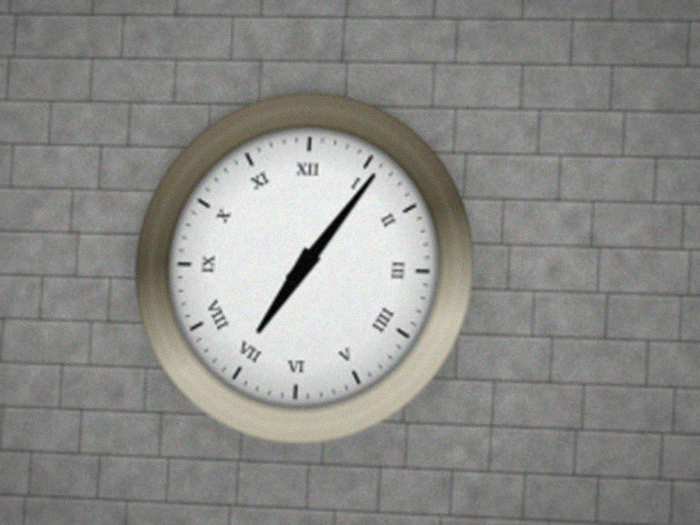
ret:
{"hour": 7, "minute": 6}
